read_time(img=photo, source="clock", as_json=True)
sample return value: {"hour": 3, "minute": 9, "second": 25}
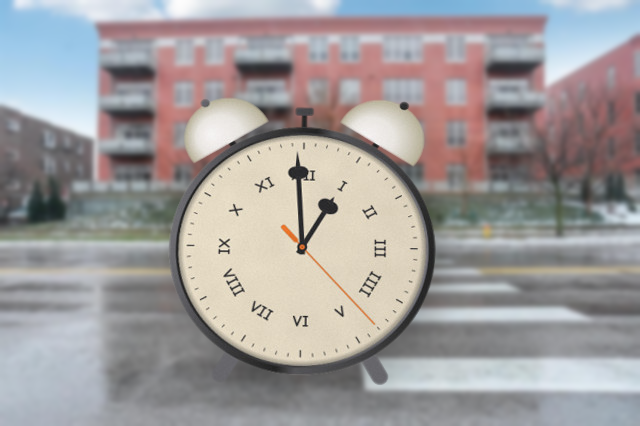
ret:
{"hour": 12, "minute": 59, "second": 23}
